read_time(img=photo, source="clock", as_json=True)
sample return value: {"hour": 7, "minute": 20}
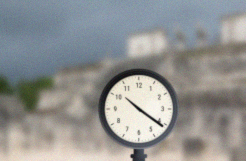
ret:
{"hour": 10, "minute": 21}
